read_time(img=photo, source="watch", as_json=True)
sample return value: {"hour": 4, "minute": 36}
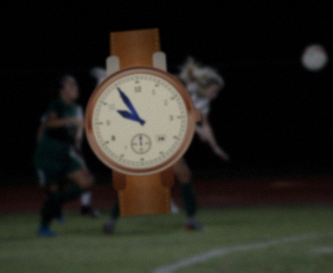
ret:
{"hour": 9, "minute": 55}
